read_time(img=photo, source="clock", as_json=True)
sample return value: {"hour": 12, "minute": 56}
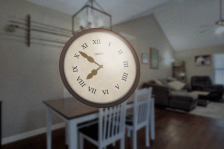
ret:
{"hour": 7, "minute": 52}
